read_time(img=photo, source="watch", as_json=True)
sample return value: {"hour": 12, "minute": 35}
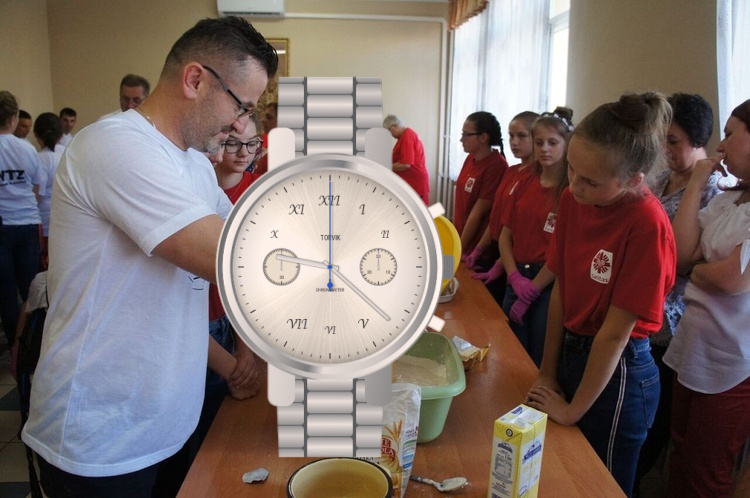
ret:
{"hour": 9, "minute": 22}
